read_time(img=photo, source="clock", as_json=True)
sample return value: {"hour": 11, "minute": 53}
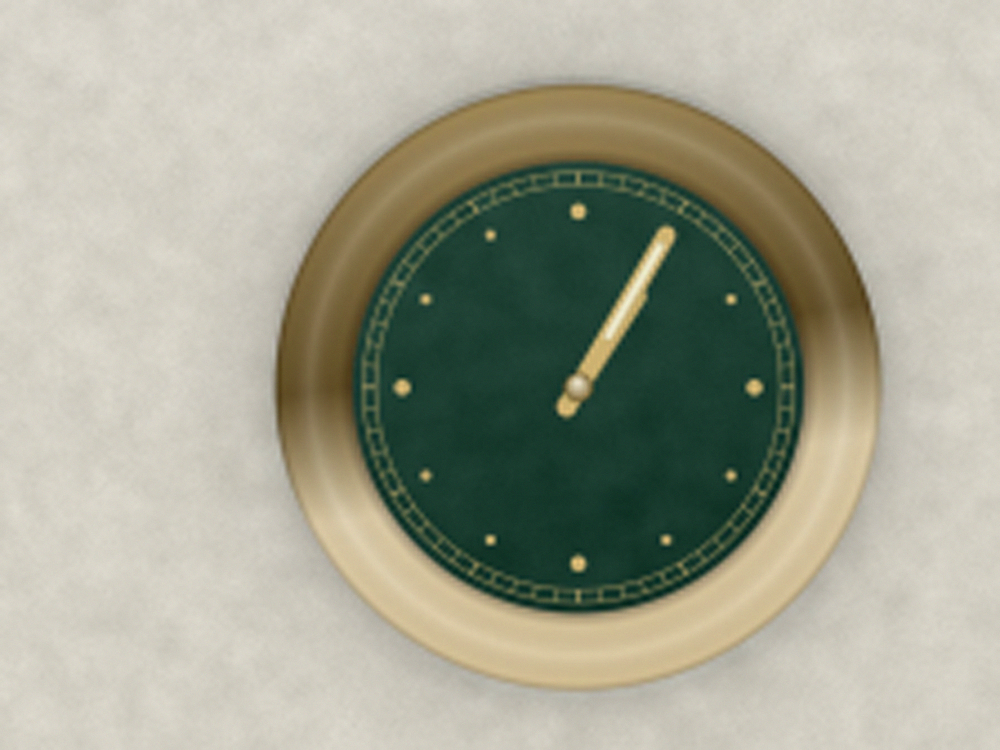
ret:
{"hour": 1, "minute": 5}
